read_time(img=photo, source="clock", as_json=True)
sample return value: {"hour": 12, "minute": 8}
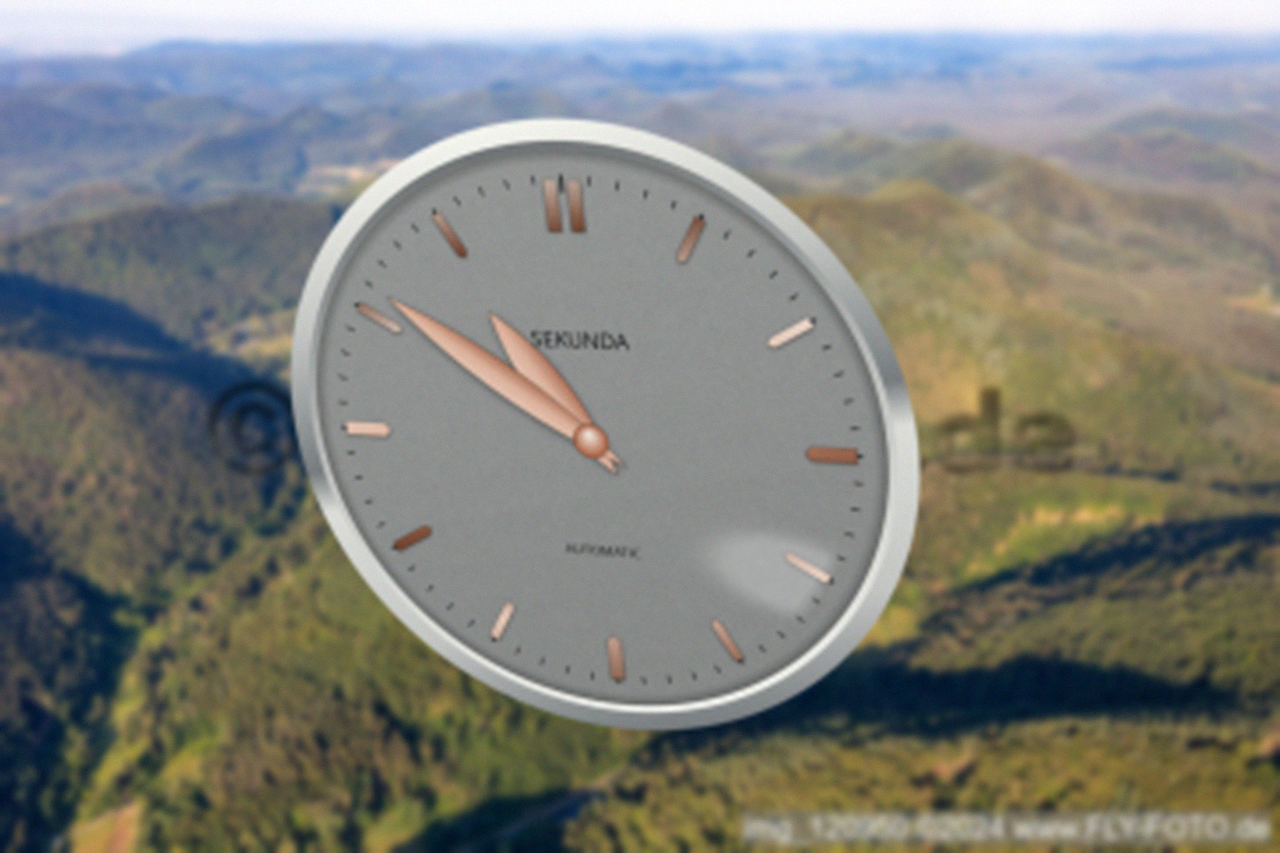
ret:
{"hour": 10, "minute": 51}
